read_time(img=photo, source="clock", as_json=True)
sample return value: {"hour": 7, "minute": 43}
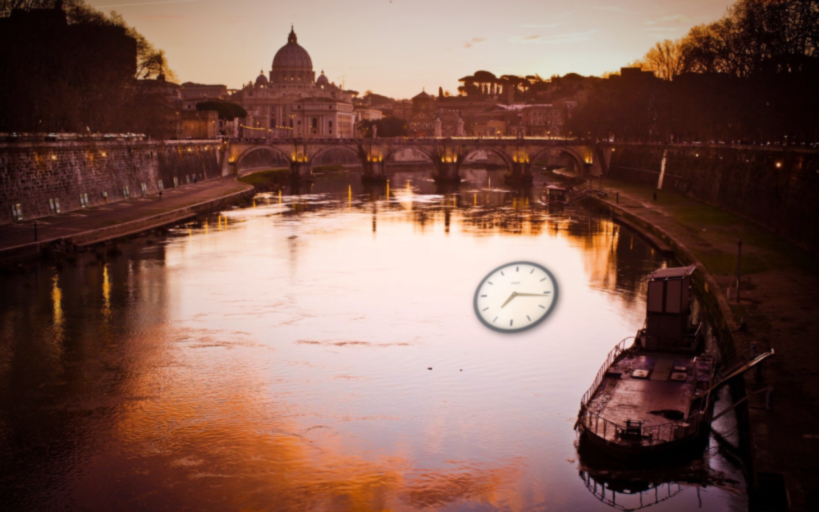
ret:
{"hour": 7, "minute": 16}
